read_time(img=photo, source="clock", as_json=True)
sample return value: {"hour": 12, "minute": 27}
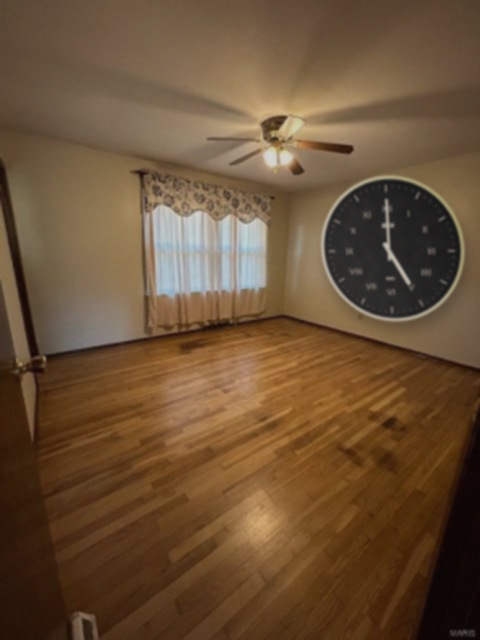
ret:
{"hour": 5, "minute": 0}
